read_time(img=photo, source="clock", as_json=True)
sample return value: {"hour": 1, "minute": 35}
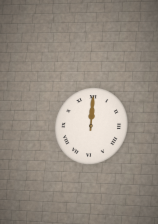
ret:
{"hour": 12, "minute": 0}
